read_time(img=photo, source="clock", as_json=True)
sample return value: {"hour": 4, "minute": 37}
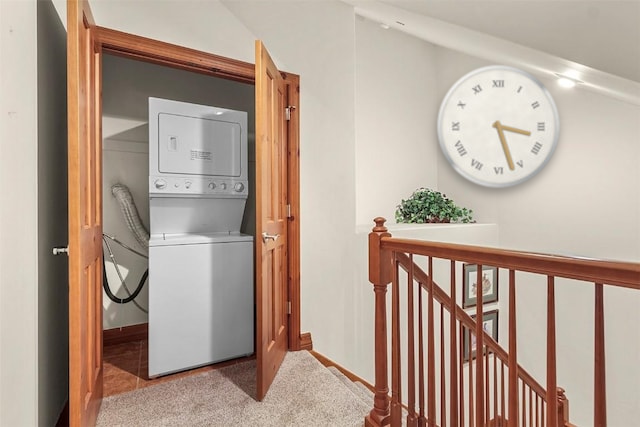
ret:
{"hour": 3, "minute": 27}
